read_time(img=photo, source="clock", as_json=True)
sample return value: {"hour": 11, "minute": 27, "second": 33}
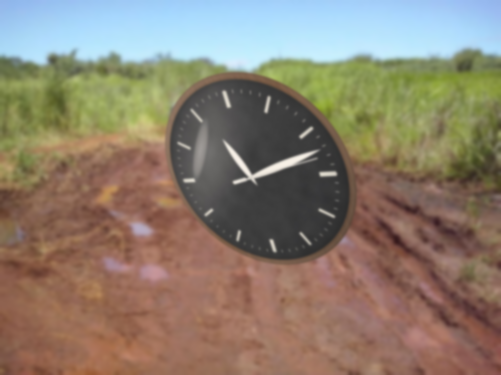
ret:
{"hour": 11, "minute": 12, "second": 13}
